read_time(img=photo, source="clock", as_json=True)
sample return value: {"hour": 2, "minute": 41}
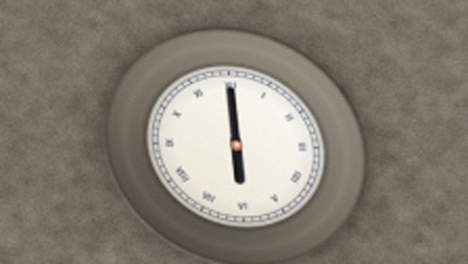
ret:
{"hour": 6, "minute": 0}
